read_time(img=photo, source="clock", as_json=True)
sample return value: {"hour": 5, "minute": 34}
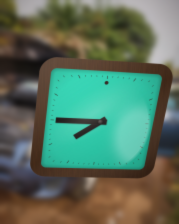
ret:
{"hour": 7, "minute": 45}
